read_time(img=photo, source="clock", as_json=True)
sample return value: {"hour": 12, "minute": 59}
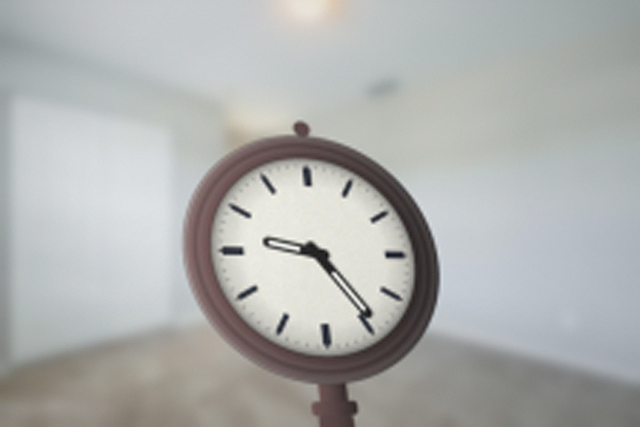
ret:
{"hour": 9, "minute": 24}
